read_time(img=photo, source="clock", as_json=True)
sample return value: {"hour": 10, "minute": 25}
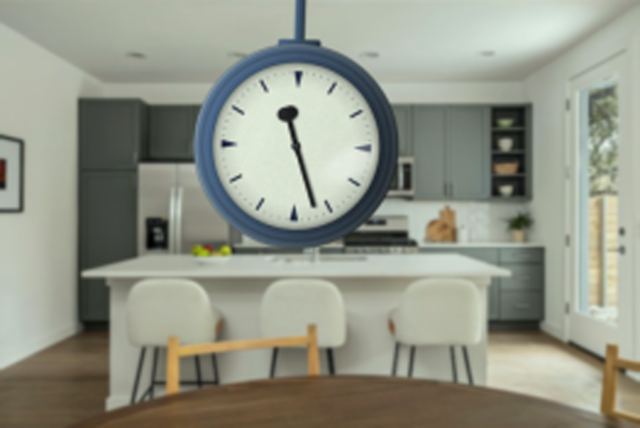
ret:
{"hour": 11, "minute": 27}
